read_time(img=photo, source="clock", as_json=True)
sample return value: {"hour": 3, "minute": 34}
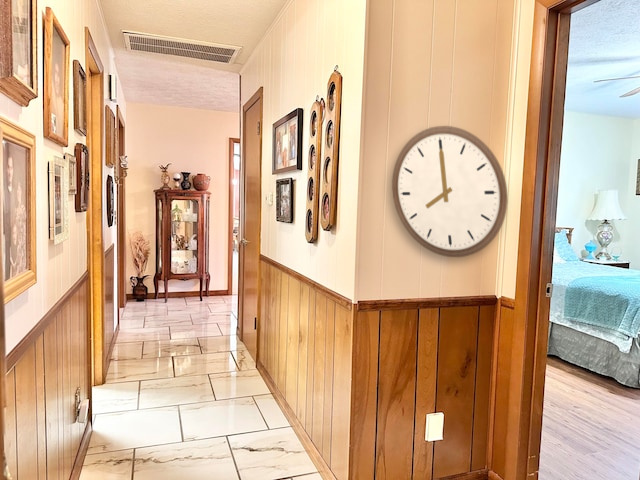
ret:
{"hour": 8, "minute": 0}
